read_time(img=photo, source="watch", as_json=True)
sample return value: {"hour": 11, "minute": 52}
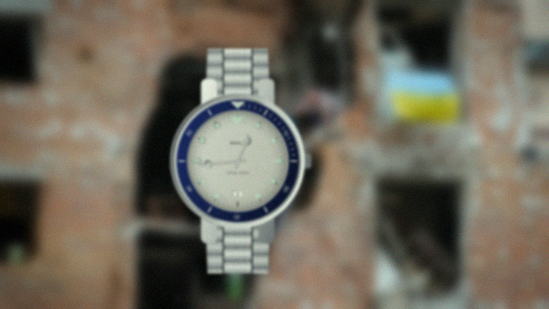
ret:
{"hour": 12, "minute": 44}
